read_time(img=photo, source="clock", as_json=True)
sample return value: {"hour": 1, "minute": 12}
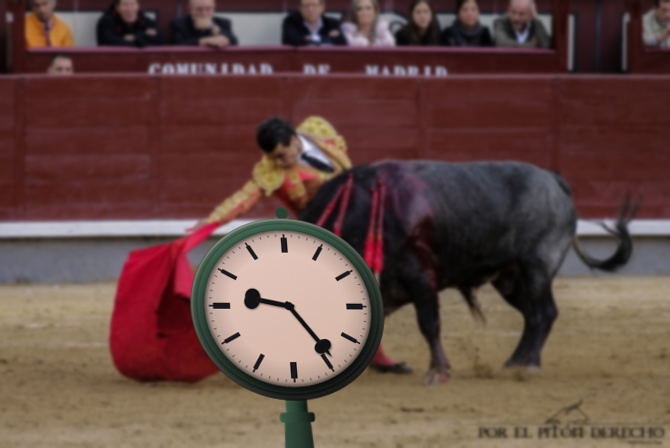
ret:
{"hour": 9, "minute": 24}
